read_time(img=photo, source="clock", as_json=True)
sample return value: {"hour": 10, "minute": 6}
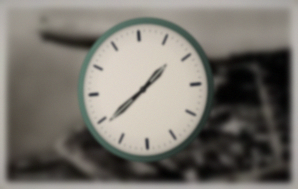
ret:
{"hour": 1, "minute": 39}
